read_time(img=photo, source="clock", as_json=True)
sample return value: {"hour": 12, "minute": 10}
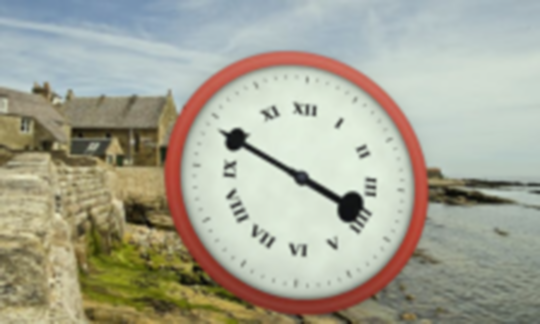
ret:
{"hour": 3, "minute": 49}
